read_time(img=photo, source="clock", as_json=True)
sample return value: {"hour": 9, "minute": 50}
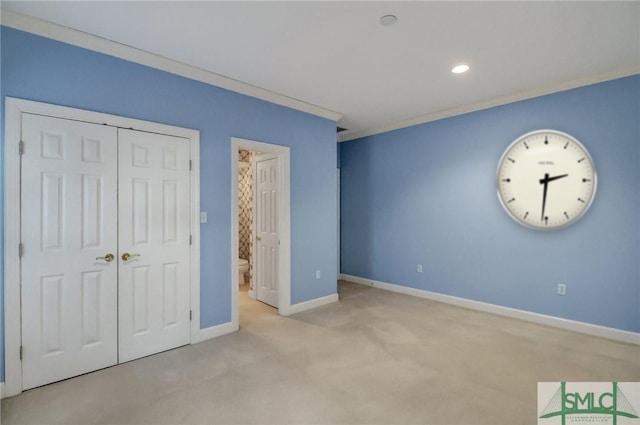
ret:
{"hour": 2, "minute": 31}
